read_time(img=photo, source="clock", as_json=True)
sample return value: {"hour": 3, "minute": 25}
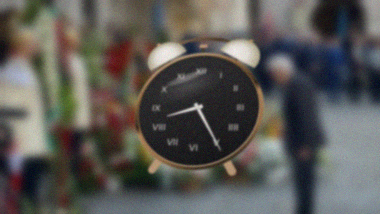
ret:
{"hour": 8, "minute": 25}
